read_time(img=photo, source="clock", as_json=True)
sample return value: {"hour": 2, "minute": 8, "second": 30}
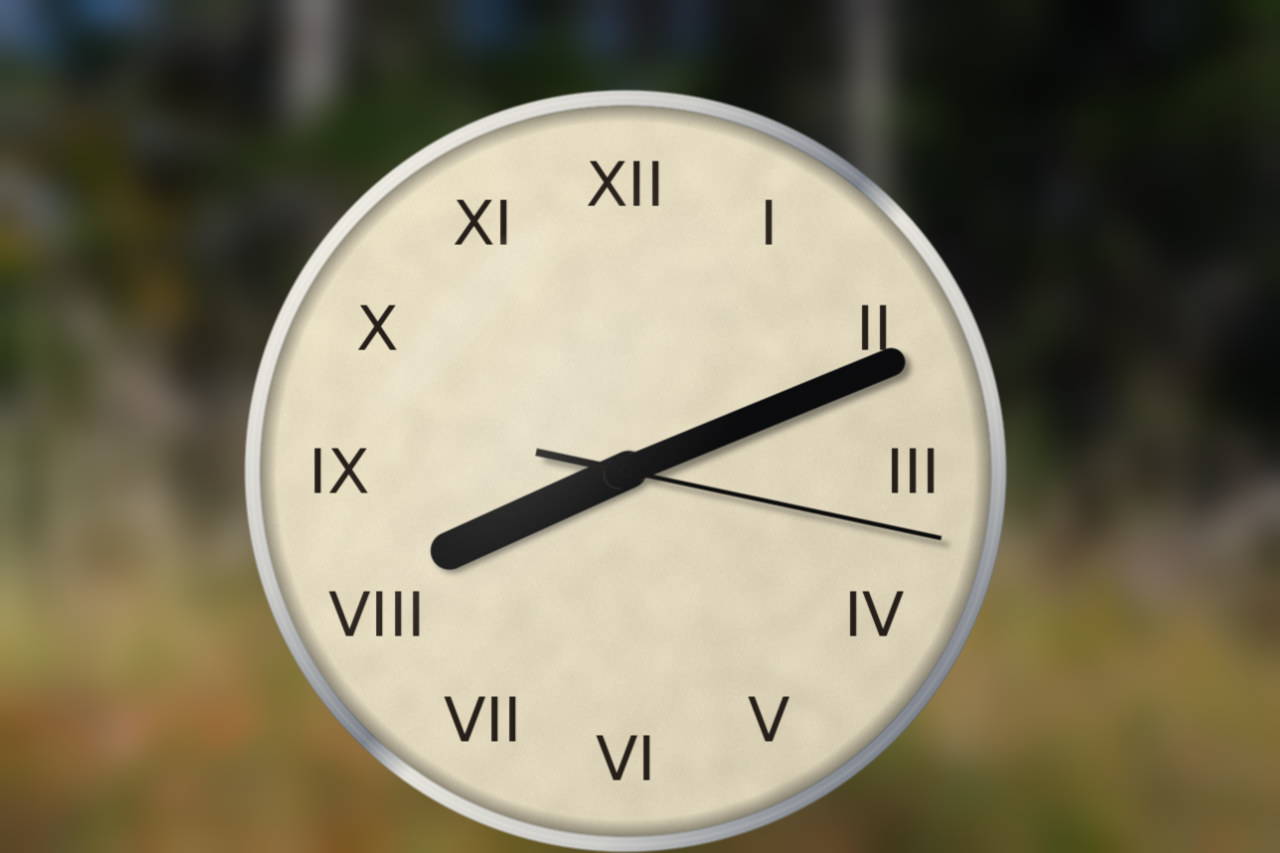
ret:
{"hour": 8, "minute": 11, "second": 17}
